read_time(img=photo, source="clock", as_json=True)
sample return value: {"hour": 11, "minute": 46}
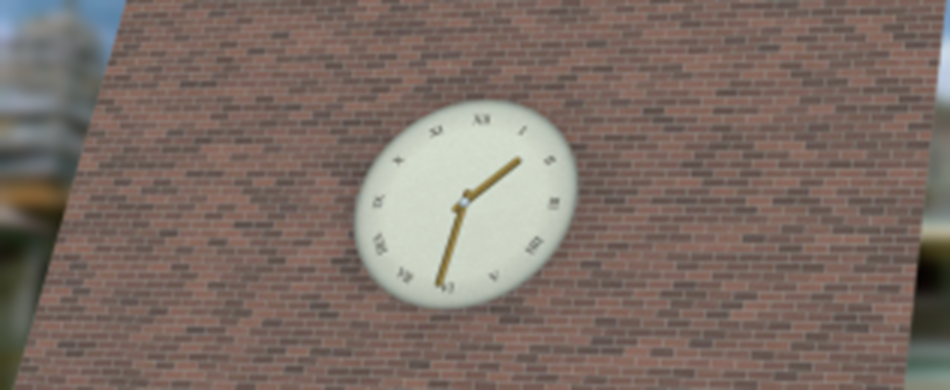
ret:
{"hour": 1, "minute": 31}
